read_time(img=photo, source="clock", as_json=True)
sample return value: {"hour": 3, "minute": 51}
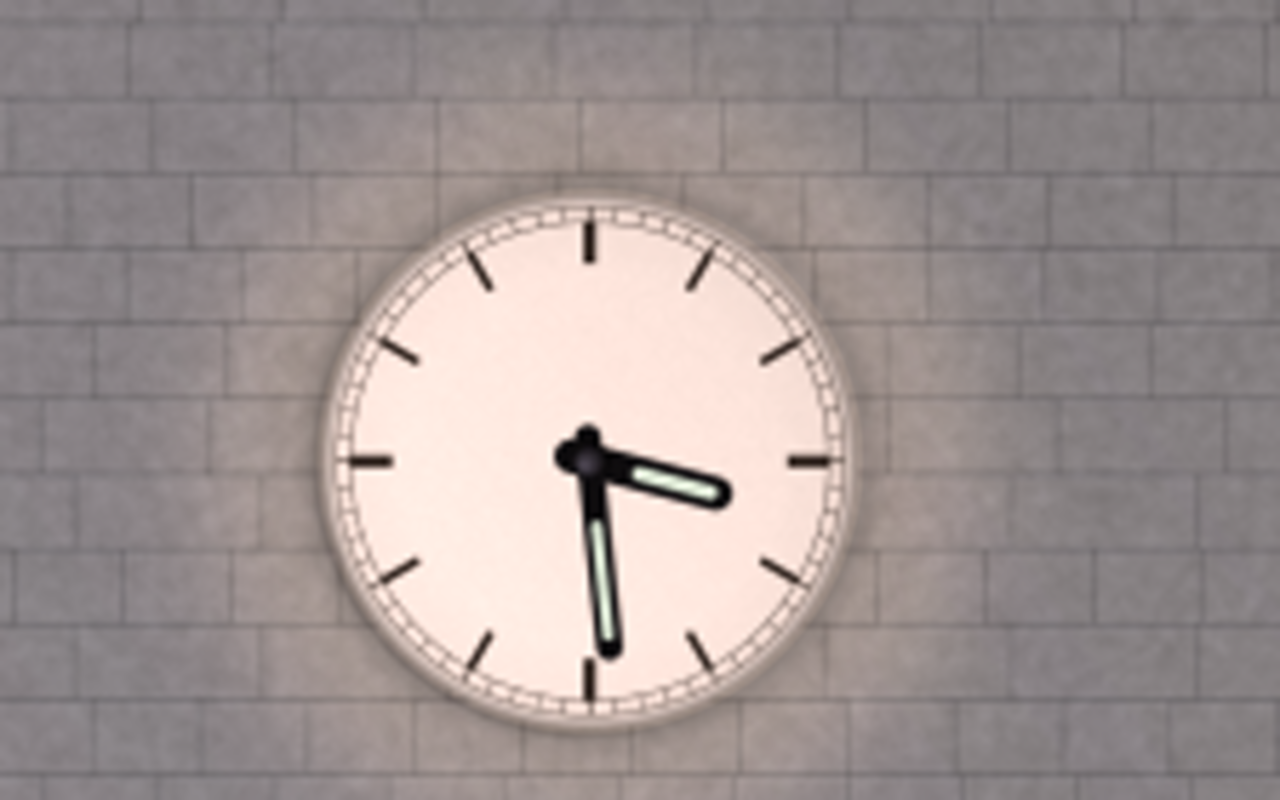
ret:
{"hour": 3, "minute": 29}
